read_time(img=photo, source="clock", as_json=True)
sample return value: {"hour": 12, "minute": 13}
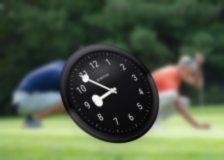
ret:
{"hour": 8, "minute": 54}
